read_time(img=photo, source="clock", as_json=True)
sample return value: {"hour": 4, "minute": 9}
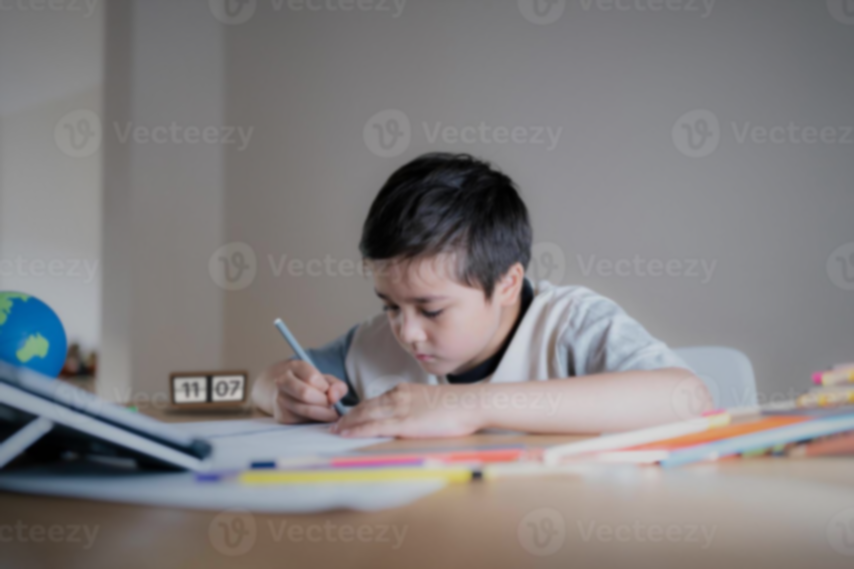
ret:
{"hour": 11, "minute": 7}
